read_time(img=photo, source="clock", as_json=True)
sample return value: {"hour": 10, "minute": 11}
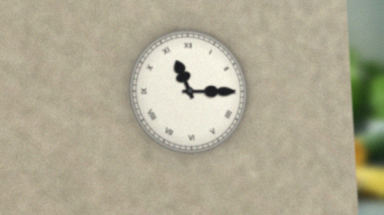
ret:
{"hour": 11, "minute": 15}
